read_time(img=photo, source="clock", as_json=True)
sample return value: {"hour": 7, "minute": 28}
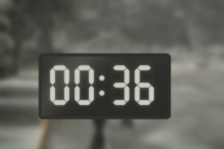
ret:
{"hour": 0, "minute": 36}
